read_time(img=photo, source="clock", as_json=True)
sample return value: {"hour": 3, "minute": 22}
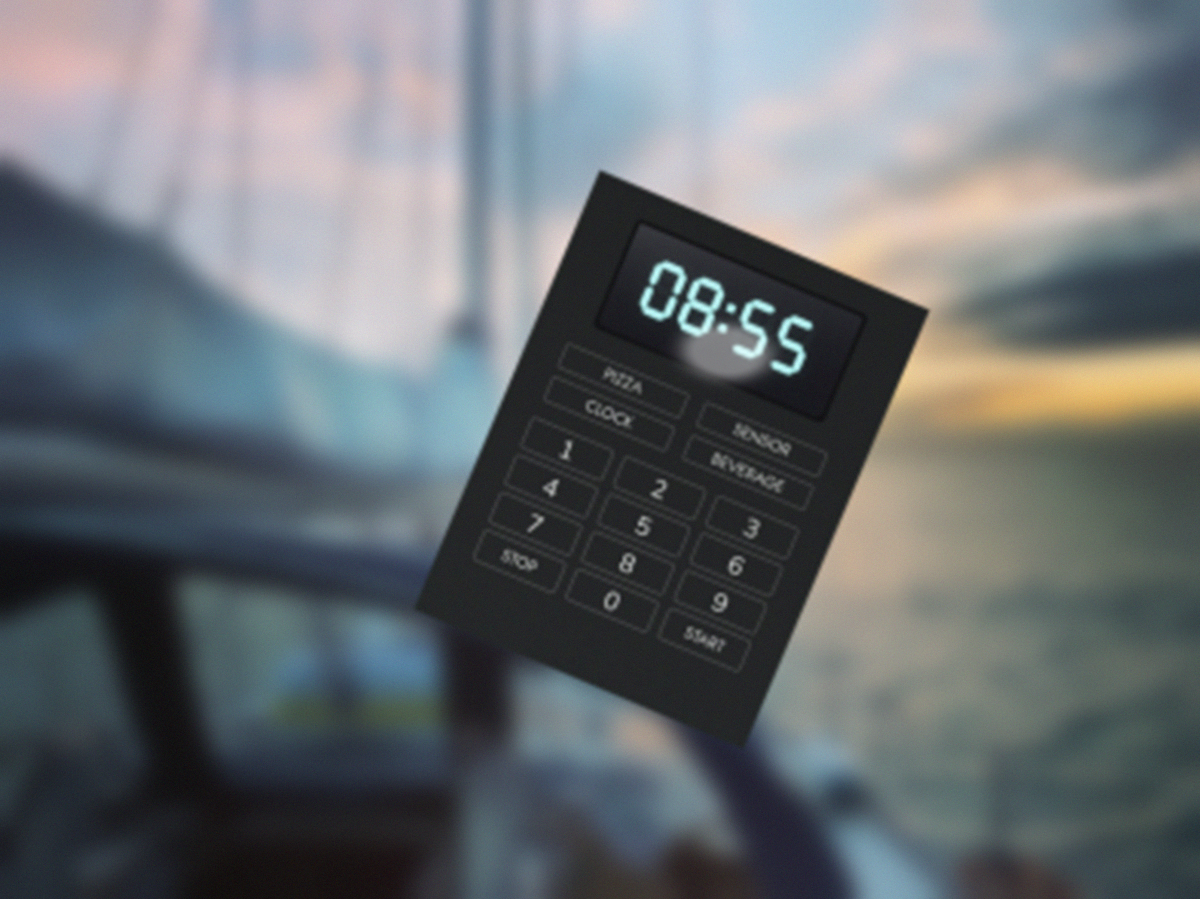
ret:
{"hour": 8, "minute": 55}
